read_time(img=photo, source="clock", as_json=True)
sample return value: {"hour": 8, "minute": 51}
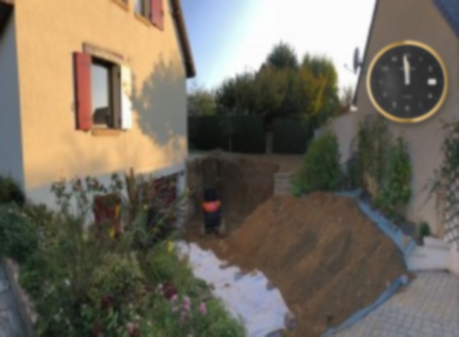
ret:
{"hour": 11, "minute": 59}
